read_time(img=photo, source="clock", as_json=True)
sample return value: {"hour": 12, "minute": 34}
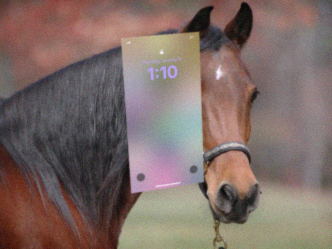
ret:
{"hour": 1, "minute": 10}
